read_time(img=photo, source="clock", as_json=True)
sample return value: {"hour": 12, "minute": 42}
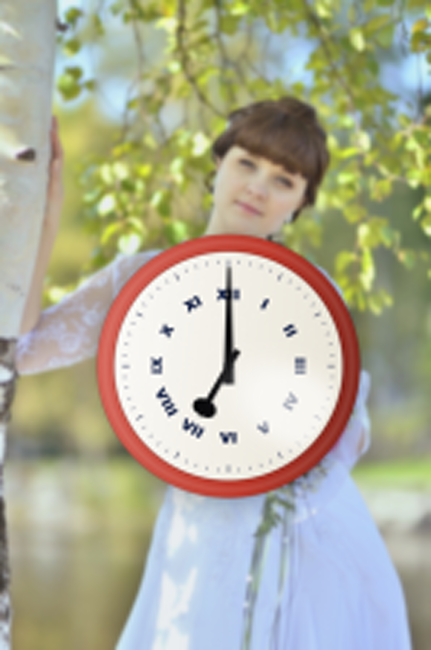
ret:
{"hour": 7, "minute": 0}
